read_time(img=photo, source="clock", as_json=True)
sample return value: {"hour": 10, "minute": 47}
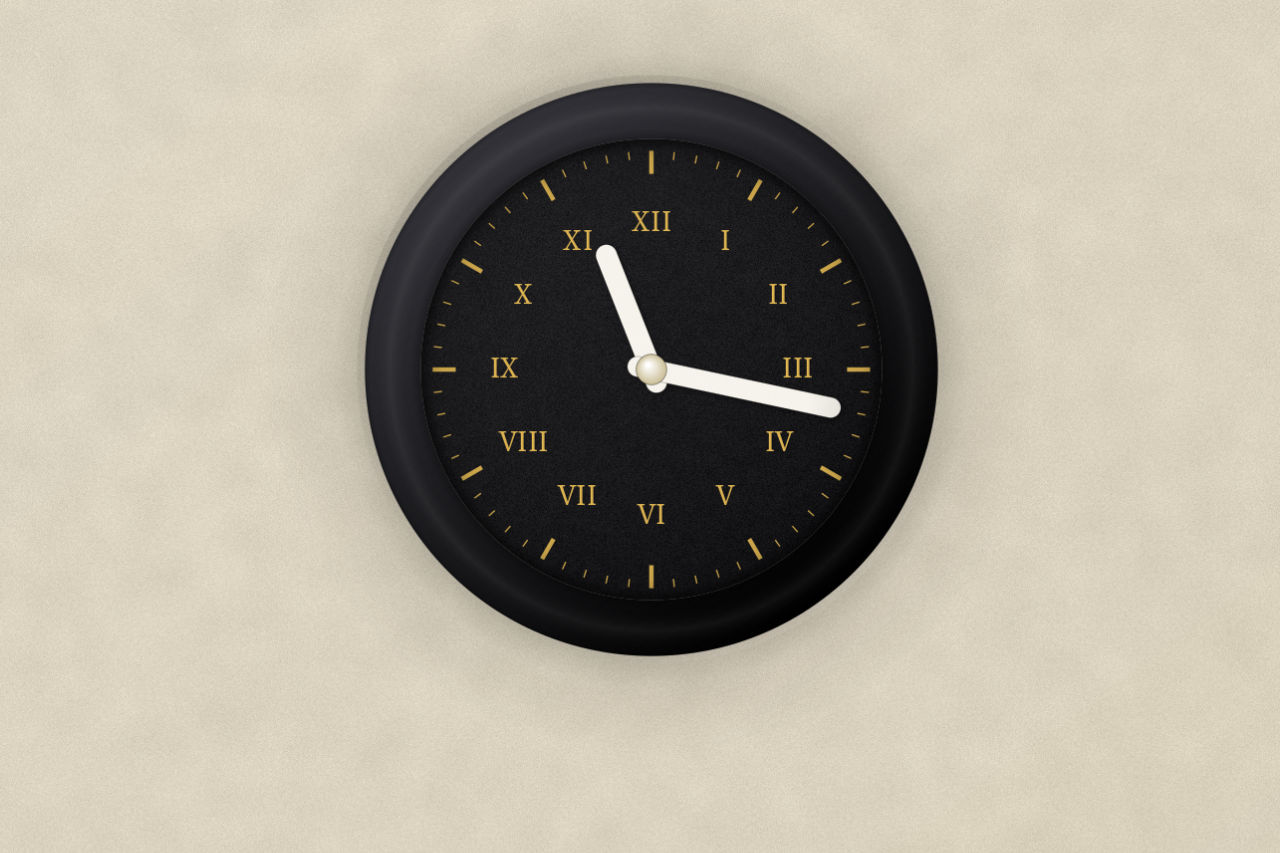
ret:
{"hour": 11, "minute": 17}
